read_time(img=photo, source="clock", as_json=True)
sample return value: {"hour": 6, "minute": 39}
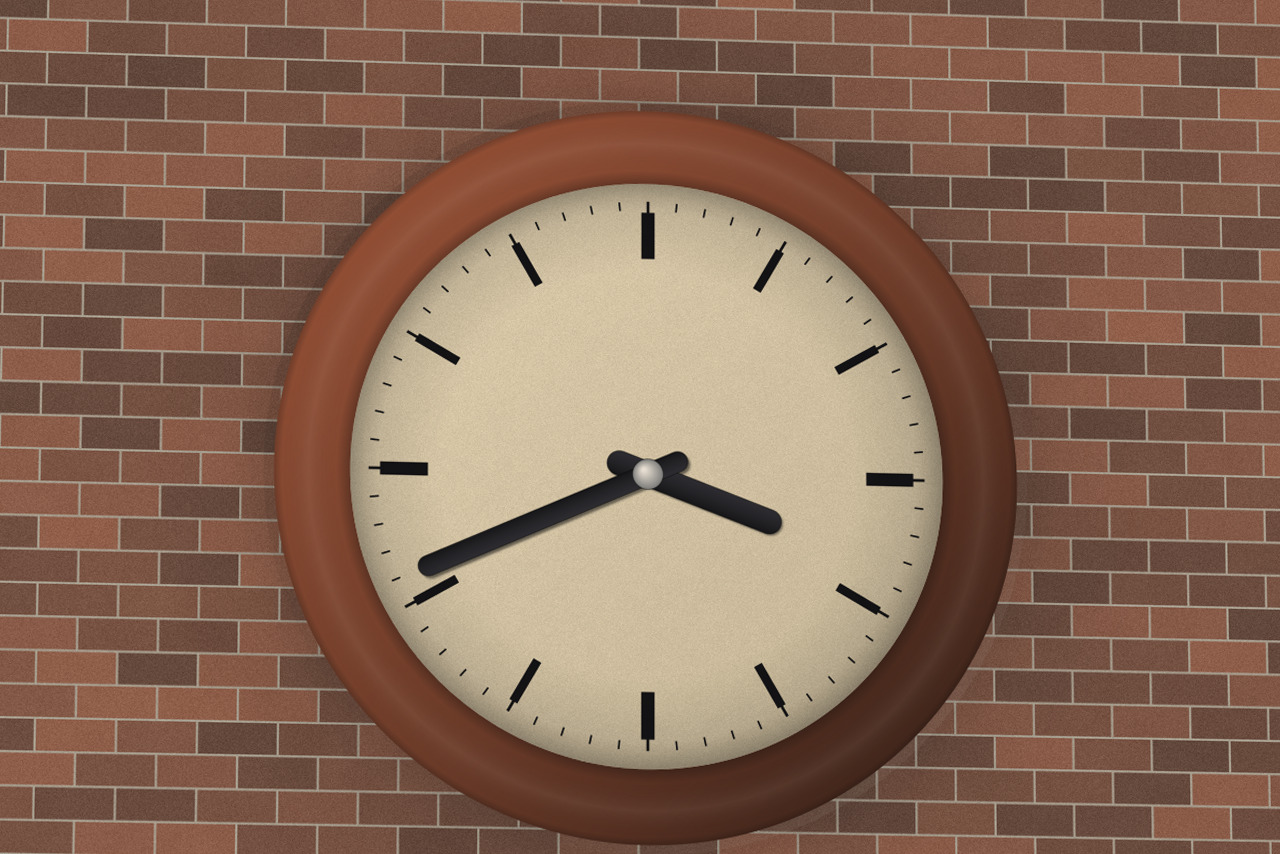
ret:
{"hour": 3, "minute": 41}
